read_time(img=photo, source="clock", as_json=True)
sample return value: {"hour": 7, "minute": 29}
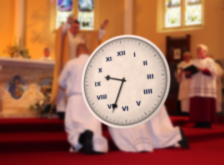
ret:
{"hour": 9, "minute": 34}
